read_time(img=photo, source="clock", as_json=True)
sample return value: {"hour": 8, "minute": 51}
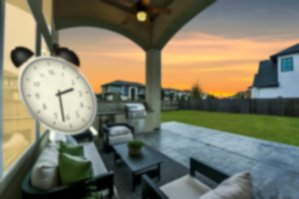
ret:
{"hour": 2, "minute": 32}
